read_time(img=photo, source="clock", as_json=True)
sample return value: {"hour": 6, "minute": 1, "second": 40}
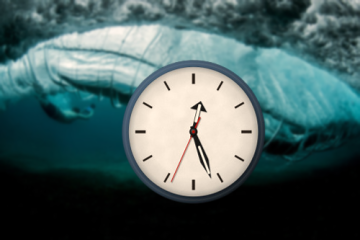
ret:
{"hour": 12, "minute": 26, "second": 34}
